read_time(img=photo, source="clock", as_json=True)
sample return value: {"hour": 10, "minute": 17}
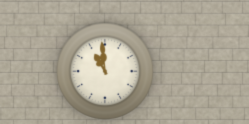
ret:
{"hour": 10, "minute": 59}
